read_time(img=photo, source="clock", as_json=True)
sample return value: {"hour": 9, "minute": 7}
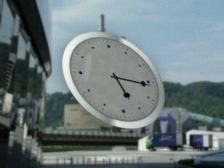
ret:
{"hour": 5, "minute": 16}
